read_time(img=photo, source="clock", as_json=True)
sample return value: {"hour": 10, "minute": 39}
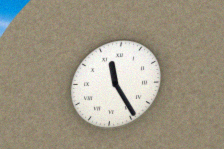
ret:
{"hour": 11, "minute": 24}
